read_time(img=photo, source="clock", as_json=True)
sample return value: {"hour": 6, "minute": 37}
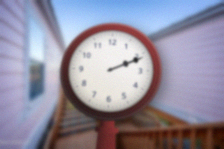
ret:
{"hour": 2, "minute": 11}
